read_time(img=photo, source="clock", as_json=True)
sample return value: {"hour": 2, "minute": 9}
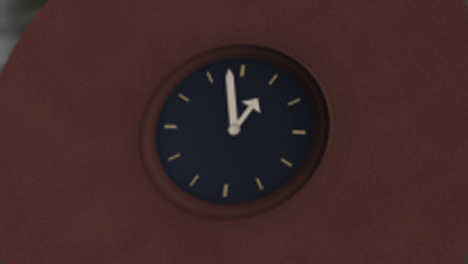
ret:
{"hour": 12, "minute": 58}
